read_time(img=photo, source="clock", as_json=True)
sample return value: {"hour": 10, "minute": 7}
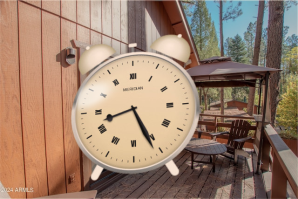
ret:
{"hour": 8, "minute": 26}
